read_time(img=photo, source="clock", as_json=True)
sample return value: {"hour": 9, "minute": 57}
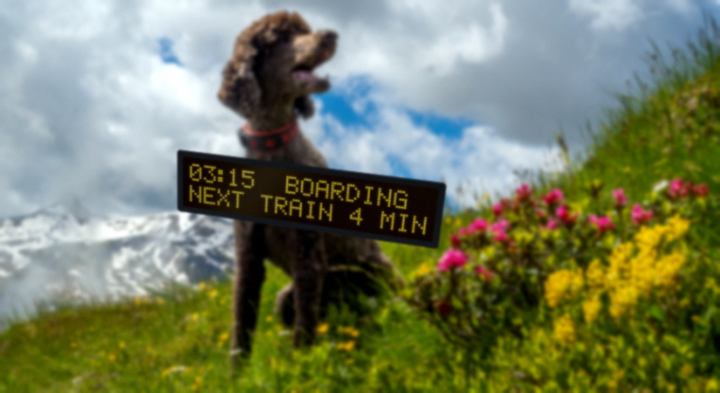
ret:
{"hour": 3, "minute": 15}
